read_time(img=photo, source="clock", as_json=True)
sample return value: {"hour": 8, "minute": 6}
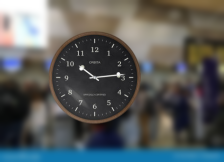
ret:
{"hour": 10, "minute": 14}
